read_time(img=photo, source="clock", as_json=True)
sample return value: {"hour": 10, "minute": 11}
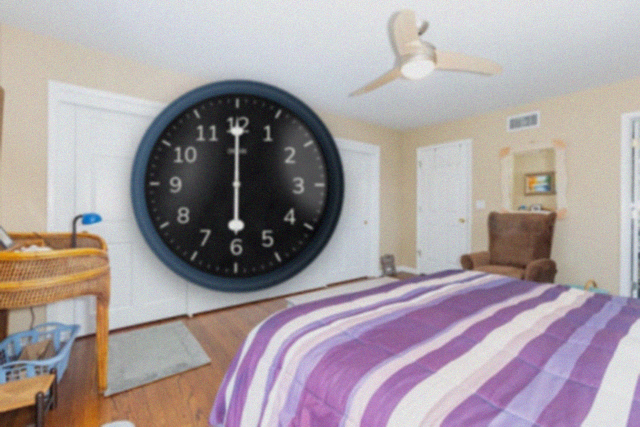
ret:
{"hour": 6, "minute": 0}
